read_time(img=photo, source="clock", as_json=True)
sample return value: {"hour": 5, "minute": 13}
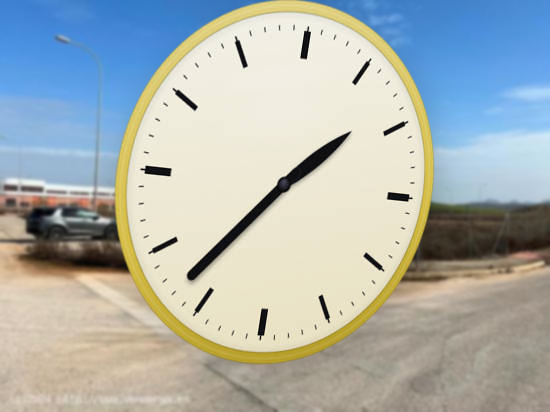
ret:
{"hour": 1, "minute": 37}
